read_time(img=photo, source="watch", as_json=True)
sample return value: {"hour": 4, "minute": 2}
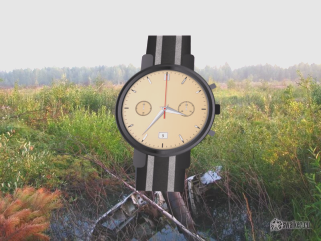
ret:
{"hour": 3, "minute": 36}
